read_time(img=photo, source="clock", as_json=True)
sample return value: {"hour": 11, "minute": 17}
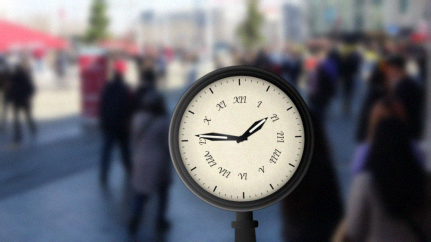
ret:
{"hour": 1, "minute": 46}
